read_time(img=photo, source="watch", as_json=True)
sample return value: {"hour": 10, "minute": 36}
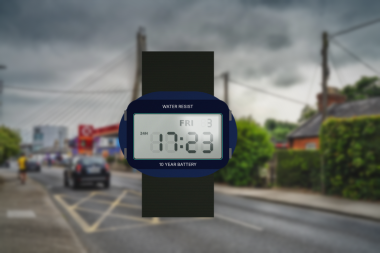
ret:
{"hour": 17, "minute": 23}
